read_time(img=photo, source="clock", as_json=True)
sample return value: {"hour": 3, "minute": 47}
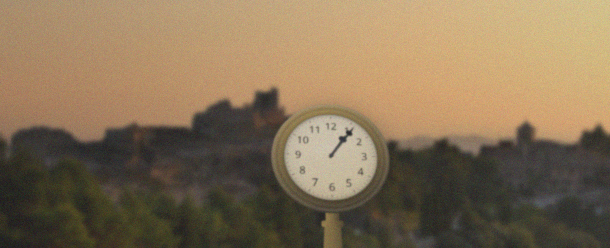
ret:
{"hour": 1, "minute": 6}
